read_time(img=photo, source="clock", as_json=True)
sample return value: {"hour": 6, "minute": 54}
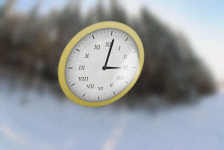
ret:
{"hour": 3, "minute": 1}
